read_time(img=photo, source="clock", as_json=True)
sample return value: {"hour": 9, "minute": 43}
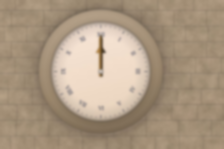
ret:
{"hour": 12, "minute": 0}
